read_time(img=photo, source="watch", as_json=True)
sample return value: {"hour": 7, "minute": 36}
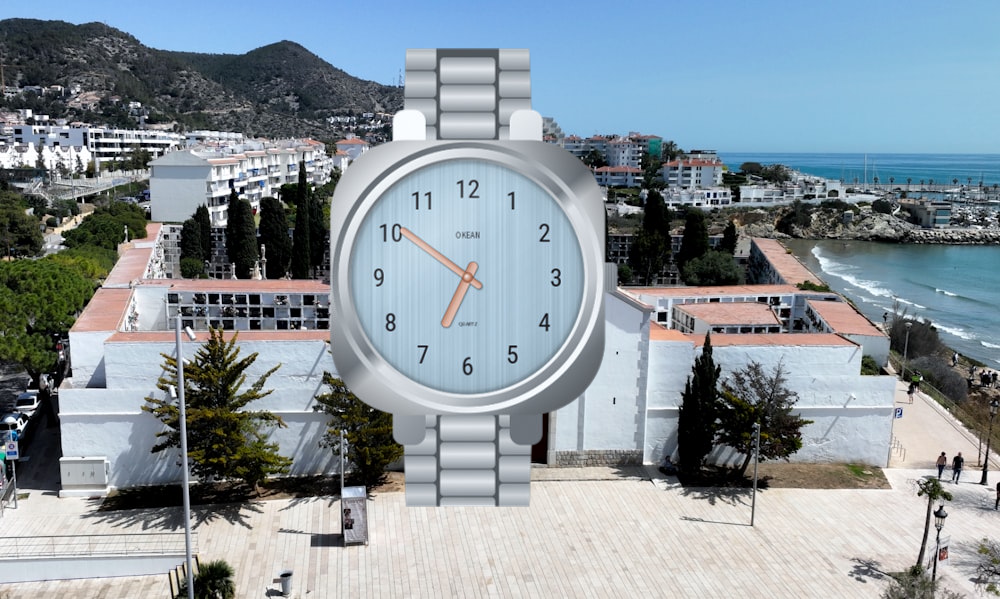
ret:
{"hour": 6, "minute": 51}
